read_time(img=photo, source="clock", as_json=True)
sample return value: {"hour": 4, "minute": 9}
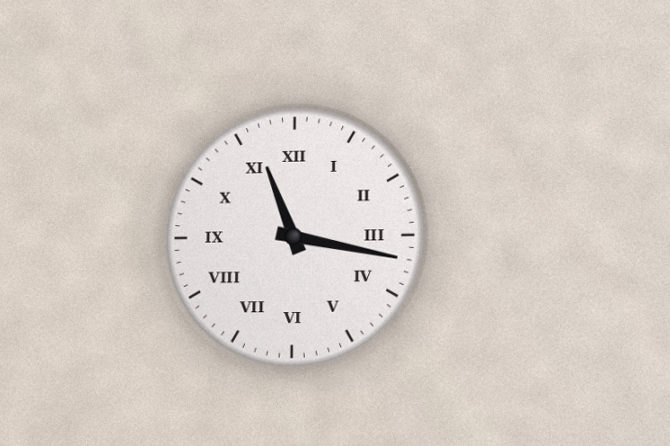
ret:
{"hour": 11, "minute": 17}
